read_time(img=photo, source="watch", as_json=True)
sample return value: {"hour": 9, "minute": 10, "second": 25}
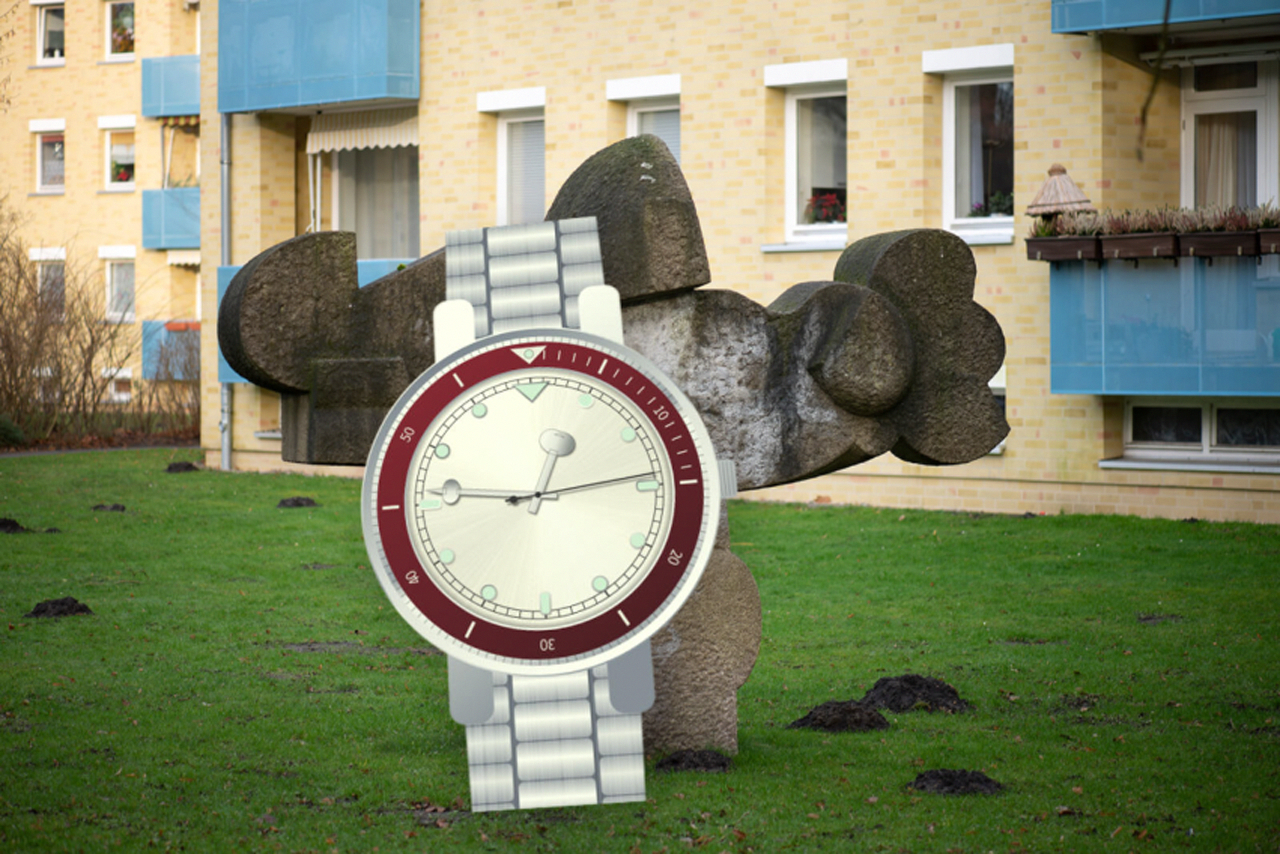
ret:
{"hour": 12, "minute": 46, "second": 14}
